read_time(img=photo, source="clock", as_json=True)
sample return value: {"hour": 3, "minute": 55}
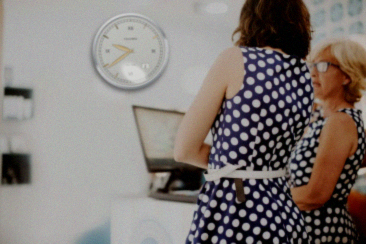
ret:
{"hour": 9, "minute": 39}
